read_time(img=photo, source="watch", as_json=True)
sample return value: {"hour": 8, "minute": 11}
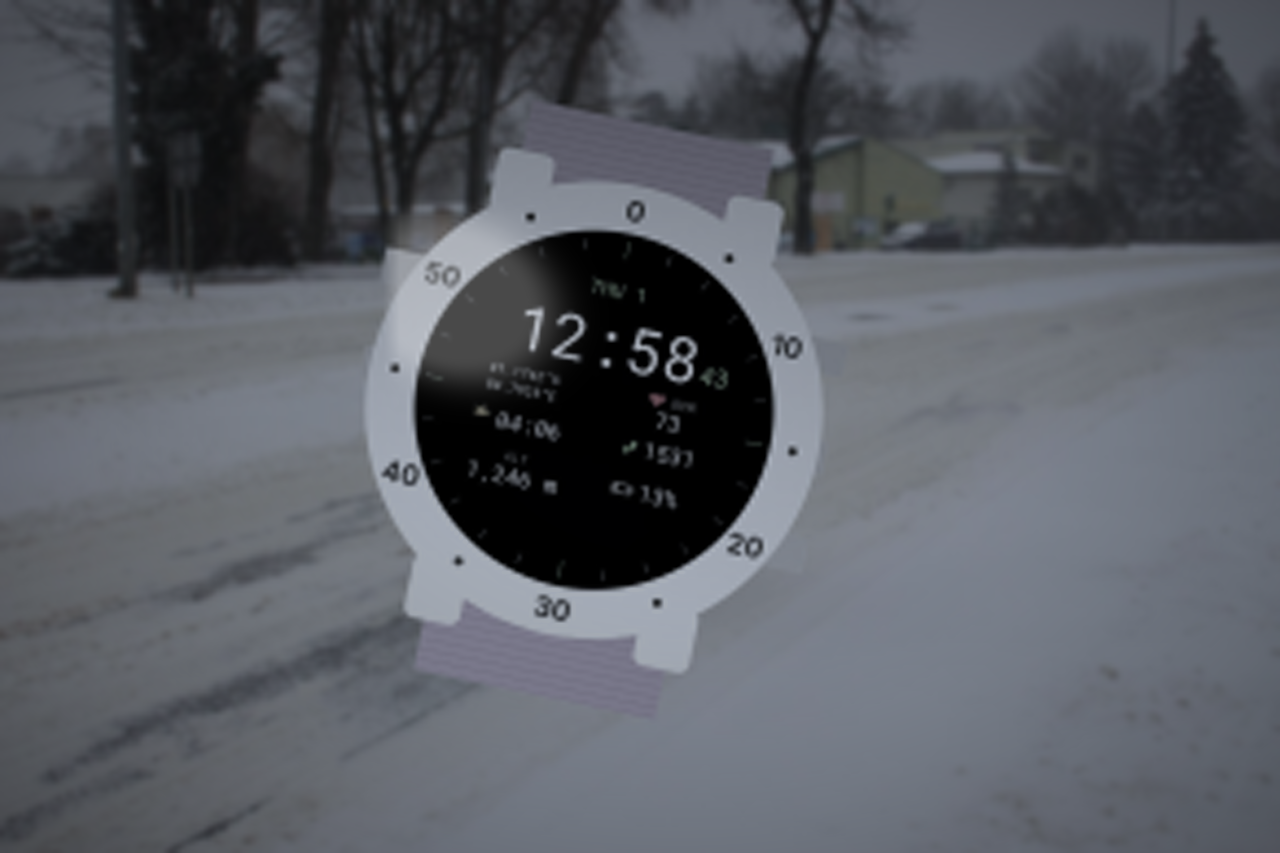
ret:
{"hour": 12, "minute": 58}
